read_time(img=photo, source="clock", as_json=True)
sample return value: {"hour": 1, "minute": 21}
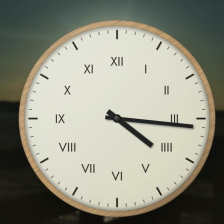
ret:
{"hour": 4, "minute": 16}
